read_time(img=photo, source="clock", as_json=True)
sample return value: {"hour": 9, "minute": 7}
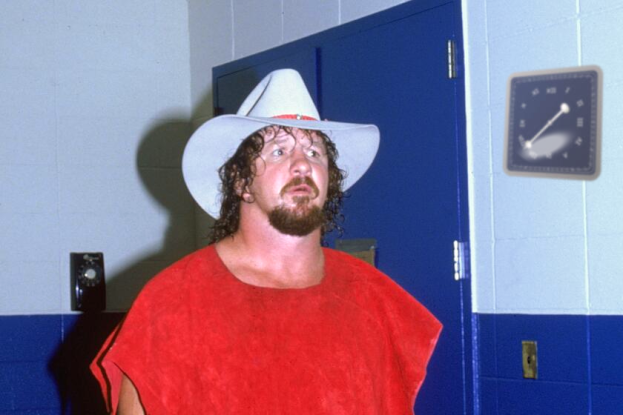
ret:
{"hour": 1, "minute": 38}
